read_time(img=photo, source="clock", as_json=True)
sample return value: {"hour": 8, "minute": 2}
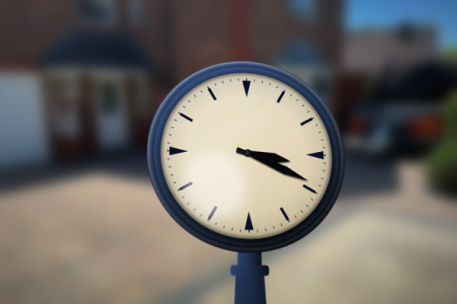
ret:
{"hour": 3, "minute": 19}
